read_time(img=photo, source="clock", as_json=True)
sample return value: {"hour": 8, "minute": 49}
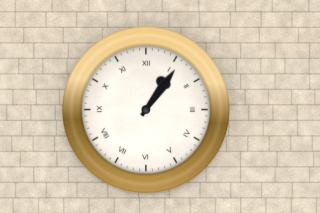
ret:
{"hour": 1, "minute": 6}
